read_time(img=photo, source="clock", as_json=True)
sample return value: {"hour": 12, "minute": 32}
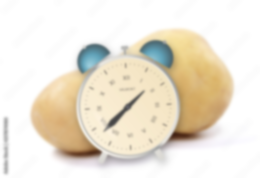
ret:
{"hour": 1, "minute": 38}
